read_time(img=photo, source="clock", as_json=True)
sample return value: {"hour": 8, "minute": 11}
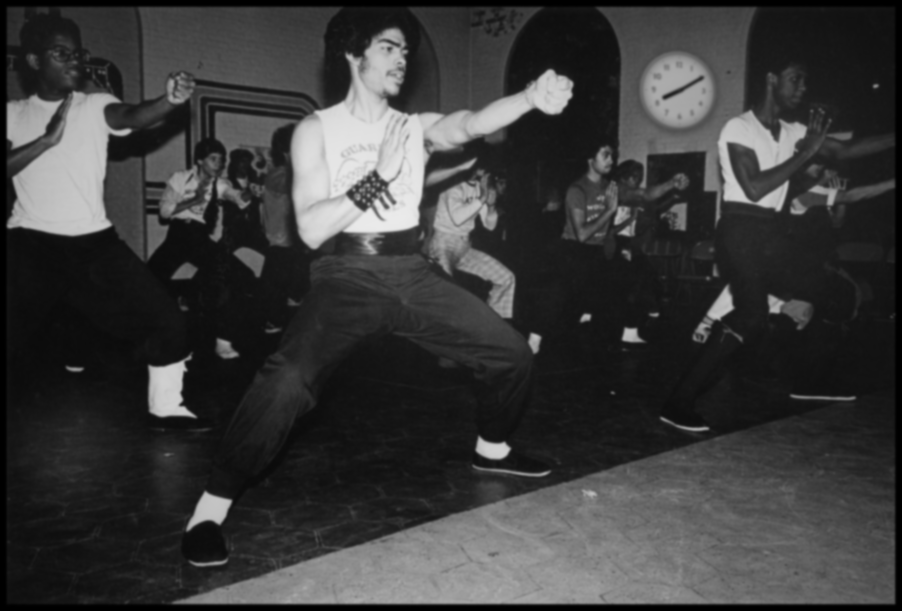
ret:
{"hour": 8, "minute": 10}
